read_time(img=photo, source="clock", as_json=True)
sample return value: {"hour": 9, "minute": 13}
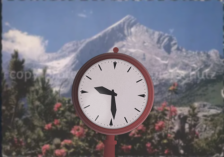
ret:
{"hour": 9, "minute": 29}
